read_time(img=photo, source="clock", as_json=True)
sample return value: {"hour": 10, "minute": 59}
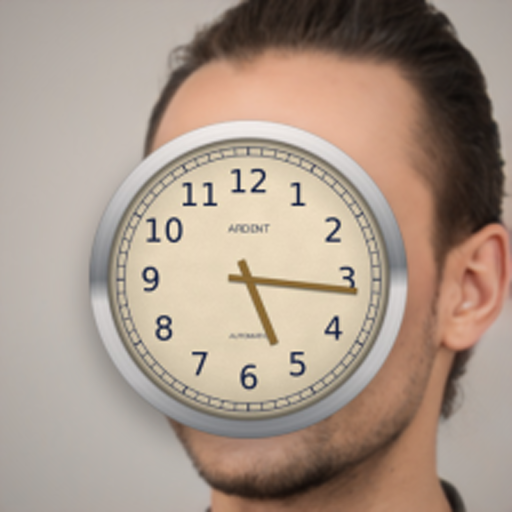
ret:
{"hour": 5, "minute": 16}
